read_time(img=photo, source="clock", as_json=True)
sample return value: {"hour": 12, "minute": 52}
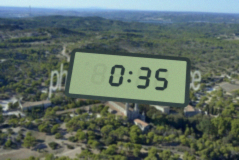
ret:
{"hour": 0, "minute": 35}
